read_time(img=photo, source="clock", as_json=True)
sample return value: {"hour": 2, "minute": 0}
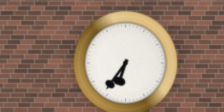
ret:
{"hour": 6, "minute": 36}
